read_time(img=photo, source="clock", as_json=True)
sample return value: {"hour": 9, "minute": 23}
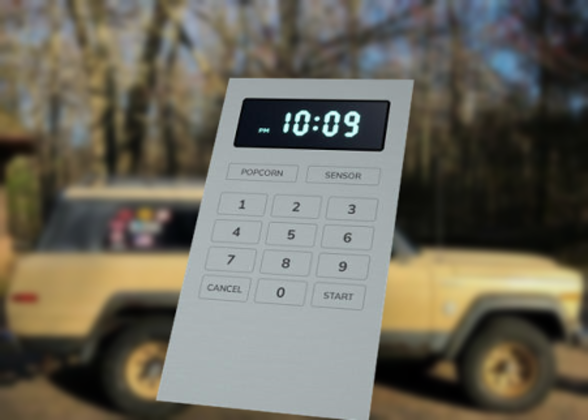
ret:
{"hour": 10, "minute": 9}
